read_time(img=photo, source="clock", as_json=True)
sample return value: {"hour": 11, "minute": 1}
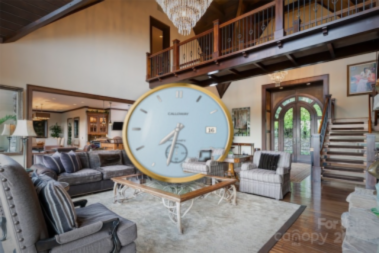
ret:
{"hour": 7, "minute": 32}
